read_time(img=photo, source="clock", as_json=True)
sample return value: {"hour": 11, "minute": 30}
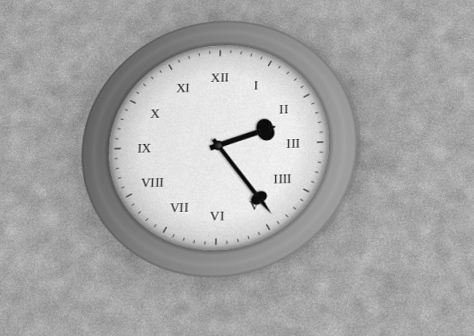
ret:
{"hour": 2, "minute": 24}
